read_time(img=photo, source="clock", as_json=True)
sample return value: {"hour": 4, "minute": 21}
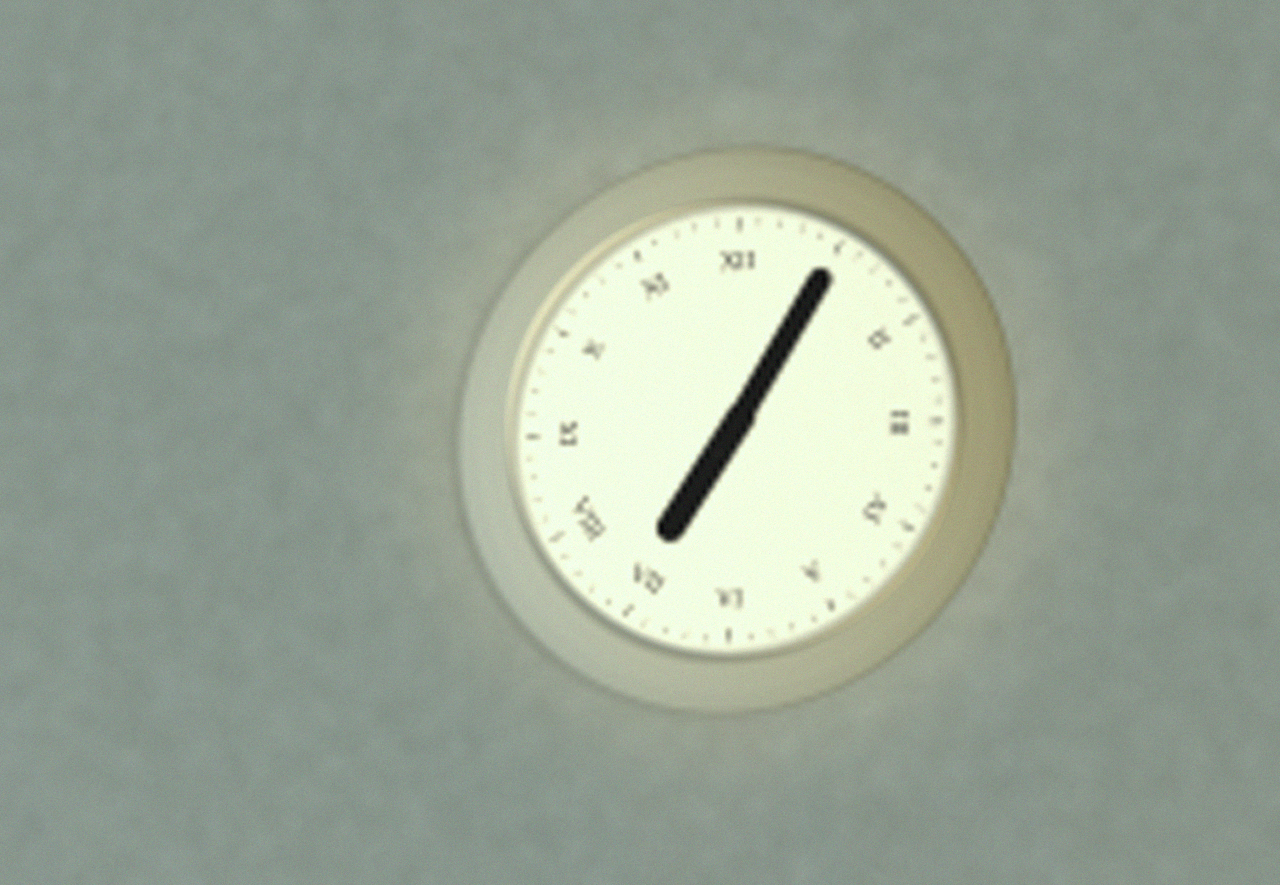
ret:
{"hour": 7, "minute": 5}
